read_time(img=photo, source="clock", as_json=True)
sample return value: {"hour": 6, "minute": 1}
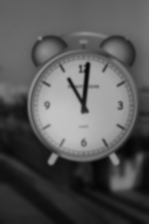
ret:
{"hour": 11, "minute": 1}
